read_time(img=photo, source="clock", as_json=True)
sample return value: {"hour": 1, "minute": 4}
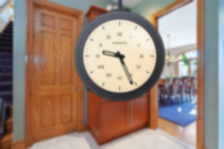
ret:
{"hour": 9, "minute": 26}
